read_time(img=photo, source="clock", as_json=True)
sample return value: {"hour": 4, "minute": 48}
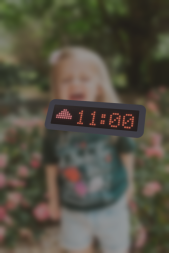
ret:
{"hour": 11, "minute": 0}
